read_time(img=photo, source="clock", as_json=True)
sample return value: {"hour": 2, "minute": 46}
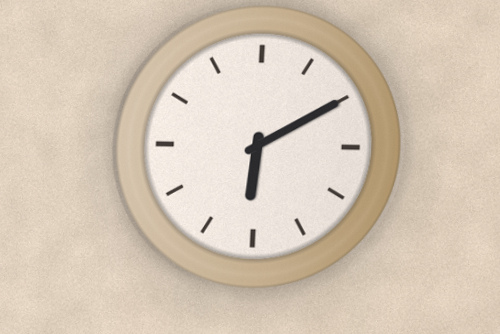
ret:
{"hour": 6, "minute": 10}
